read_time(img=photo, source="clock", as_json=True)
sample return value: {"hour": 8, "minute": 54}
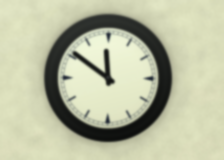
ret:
{"hour": 11, "minute": 51}
